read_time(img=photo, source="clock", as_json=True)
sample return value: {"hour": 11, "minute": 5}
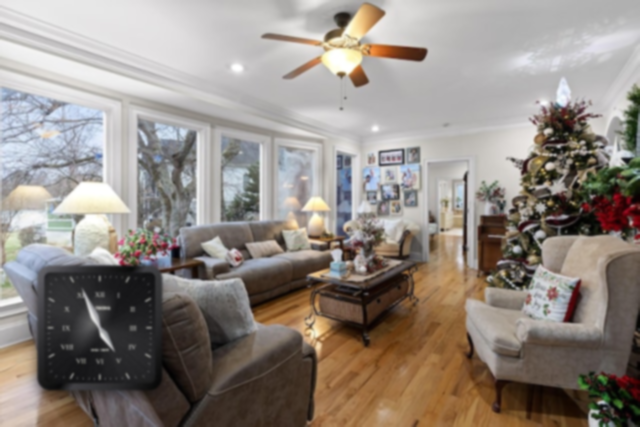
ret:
{"hour": 4, "minute": 56}
